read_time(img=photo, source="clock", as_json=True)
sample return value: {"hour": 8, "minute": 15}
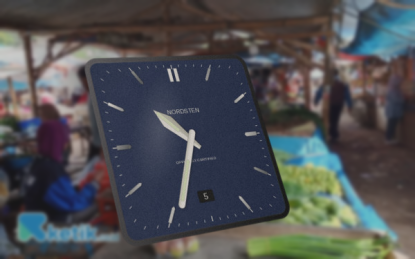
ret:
{"hour": 10, "minute": 34}
